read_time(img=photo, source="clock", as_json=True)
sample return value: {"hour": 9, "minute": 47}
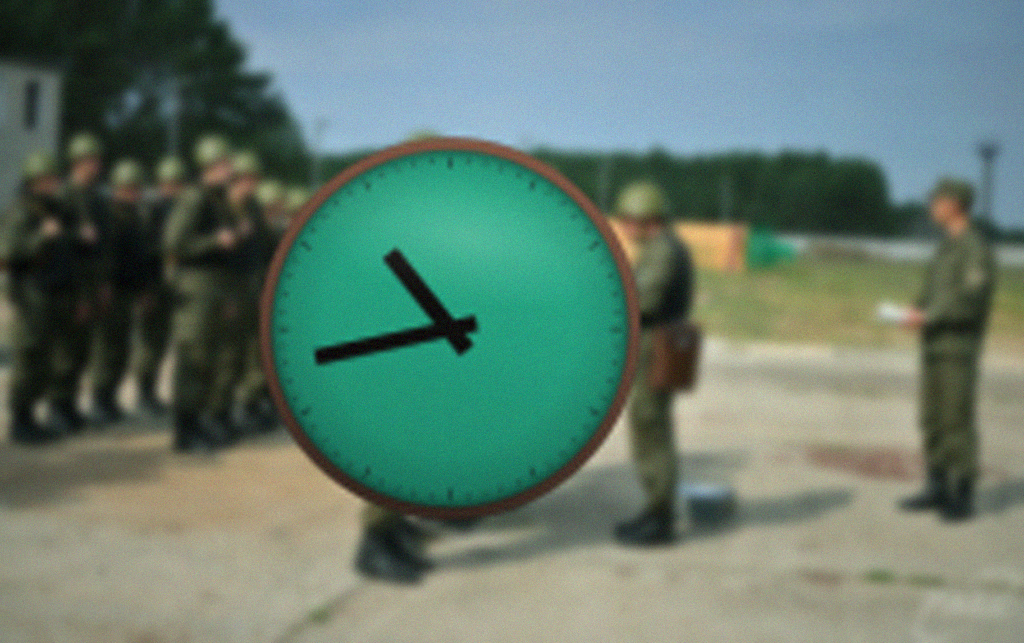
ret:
{"hour": 10, "minute": 43}
